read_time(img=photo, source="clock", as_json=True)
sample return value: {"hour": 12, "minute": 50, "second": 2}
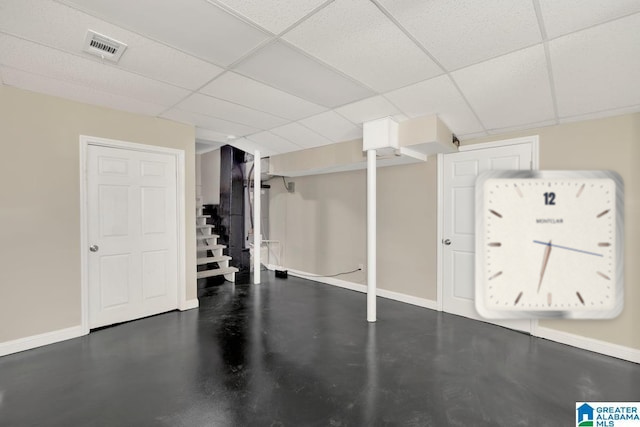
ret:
{"hour": 6, "minute": 32, "second": 17}
